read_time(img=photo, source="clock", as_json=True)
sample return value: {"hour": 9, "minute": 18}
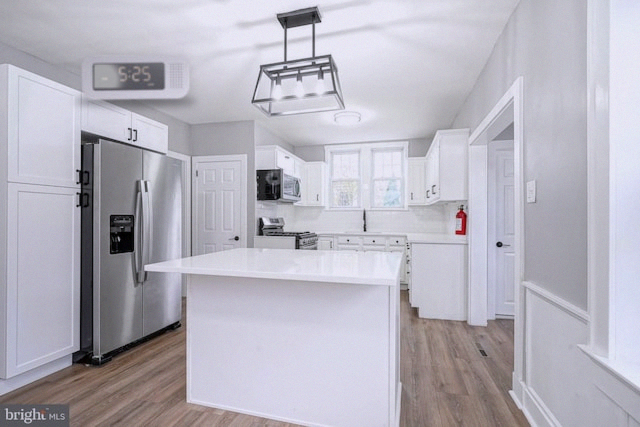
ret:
{"hour": 5, "minute": 25}
